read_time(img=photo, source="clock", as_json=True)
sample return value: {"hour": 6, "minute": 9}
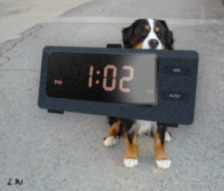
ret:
{"hour": 1, "minute": 2}
